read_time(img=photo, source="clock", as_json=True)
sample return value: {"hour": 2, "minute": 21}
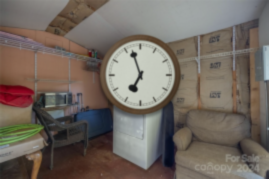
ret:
{"hour": 6, "minute": 57}
